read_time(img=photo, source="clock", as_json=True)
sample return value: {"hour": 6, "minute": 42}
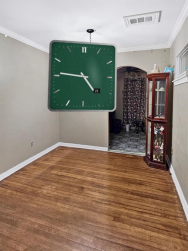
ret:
{"hour": 4, "minute": 46}
